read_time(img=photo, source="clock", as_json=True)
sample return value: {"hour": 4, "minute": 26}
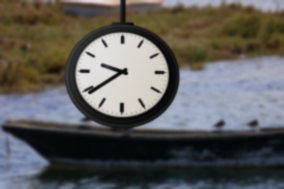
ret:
{"hour": 9, "minute": 39}
